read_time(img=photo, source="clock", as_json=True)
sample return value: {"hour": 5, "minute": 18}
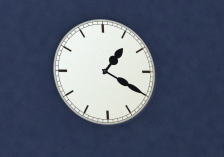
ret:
{"hour": 1, "minute": 20}
